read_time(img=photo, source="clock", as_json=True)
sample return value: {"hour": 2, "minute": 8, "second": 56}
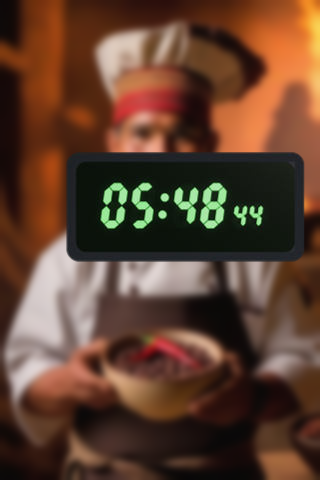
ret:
{"hour": 5, "minute": 48, "second": 44}
